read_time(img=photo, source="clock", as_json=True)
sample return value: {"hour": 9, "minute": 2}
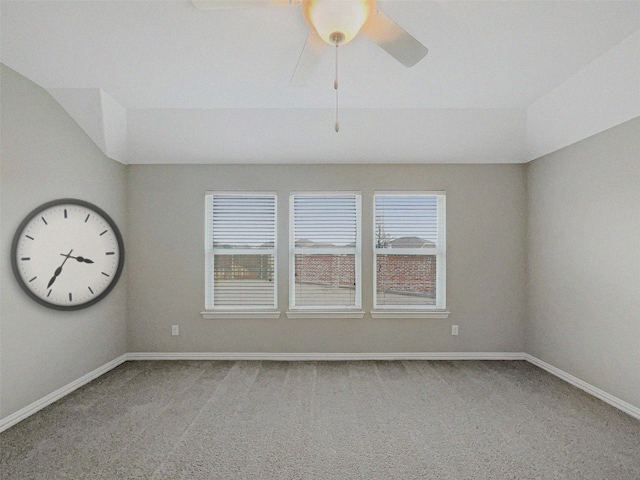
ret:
{"hour": 3, "minute": 36}
